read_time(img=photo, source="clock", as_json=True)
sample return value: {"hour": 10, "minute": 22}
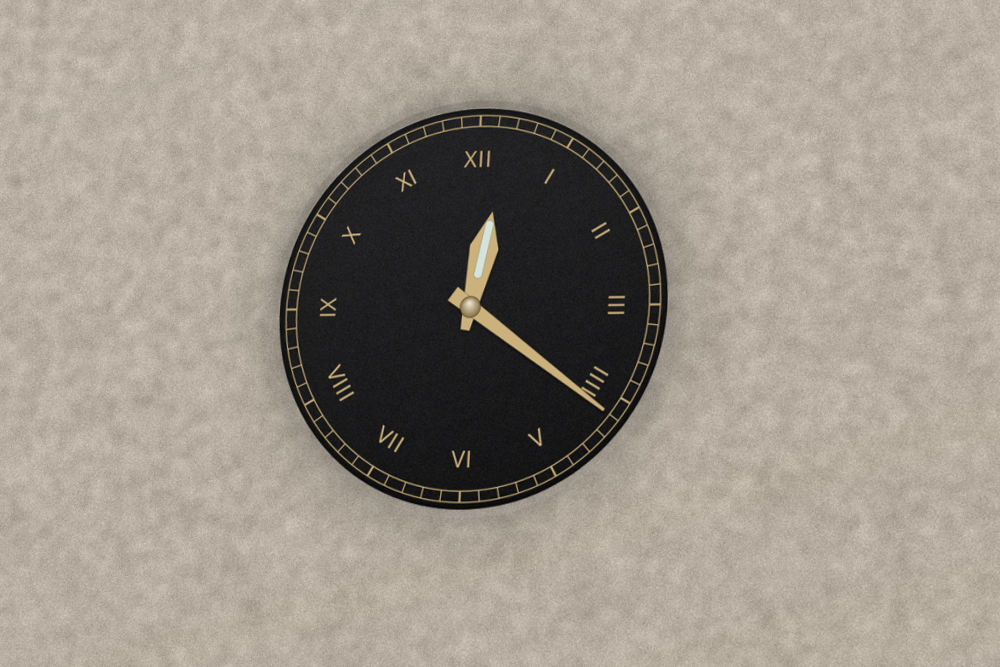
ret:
{"hour": 12, "minute": 21}
